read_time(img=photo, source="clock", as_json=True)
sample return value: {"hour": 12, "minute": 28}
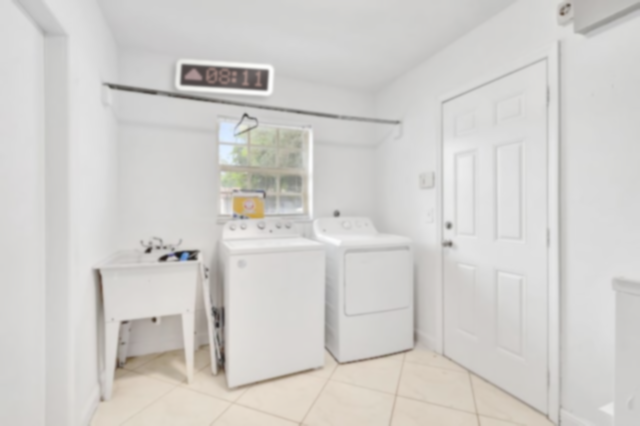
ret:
{"hour": 8, "minute": 11}
